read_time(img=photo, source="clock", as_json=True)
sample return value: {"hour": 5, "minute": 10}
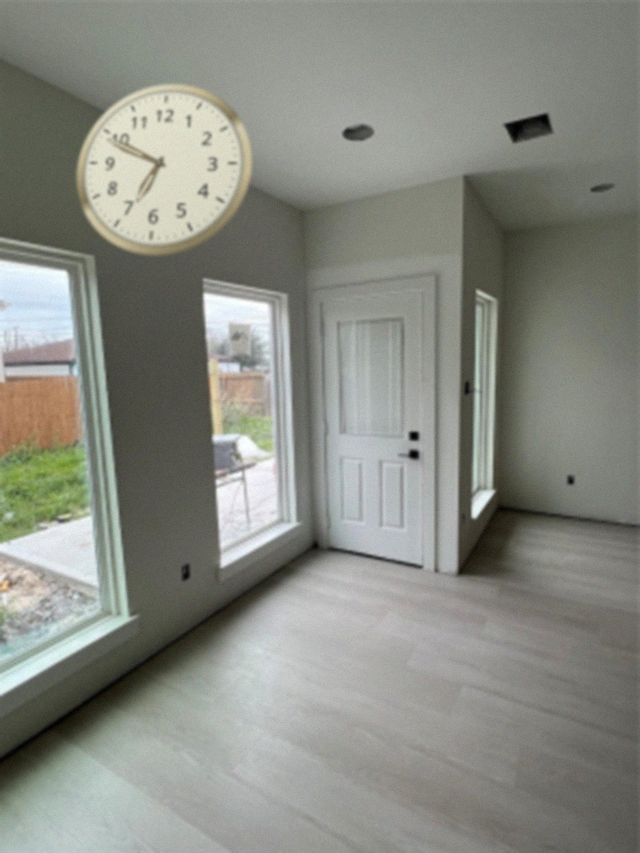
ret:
{"hour": 6, "minute": 49}
